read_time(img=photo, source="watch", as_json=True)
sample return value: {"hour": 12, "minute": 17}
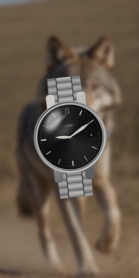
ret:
{"hour": 9, "minute": 10}
